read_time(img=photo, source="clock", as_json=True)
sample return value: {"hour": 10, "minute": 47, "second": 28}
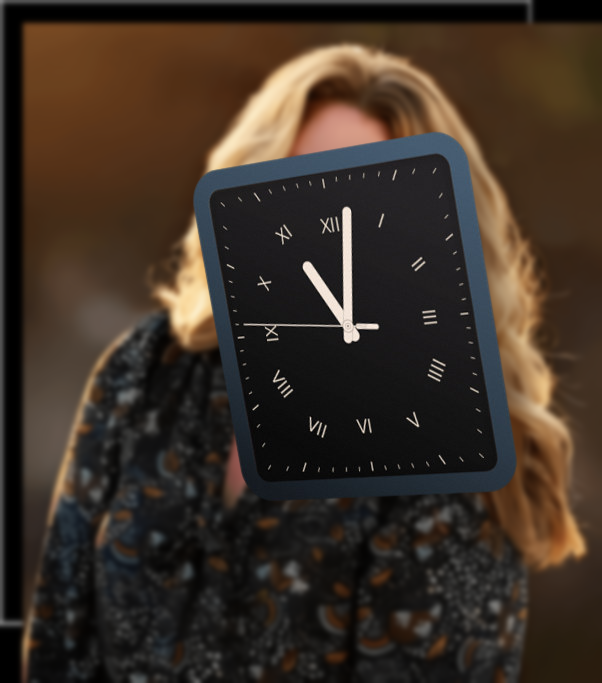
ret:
{"hour": 11, "minute": 1, "second": 46}
